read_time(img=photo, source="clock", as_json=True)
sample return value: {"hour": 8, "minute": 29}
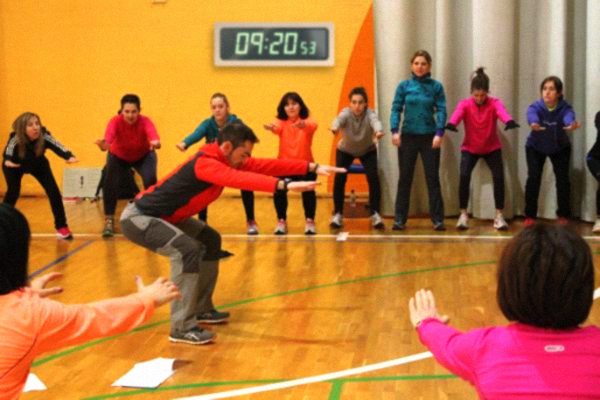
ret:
{"hour": 9, "minute": 20}
